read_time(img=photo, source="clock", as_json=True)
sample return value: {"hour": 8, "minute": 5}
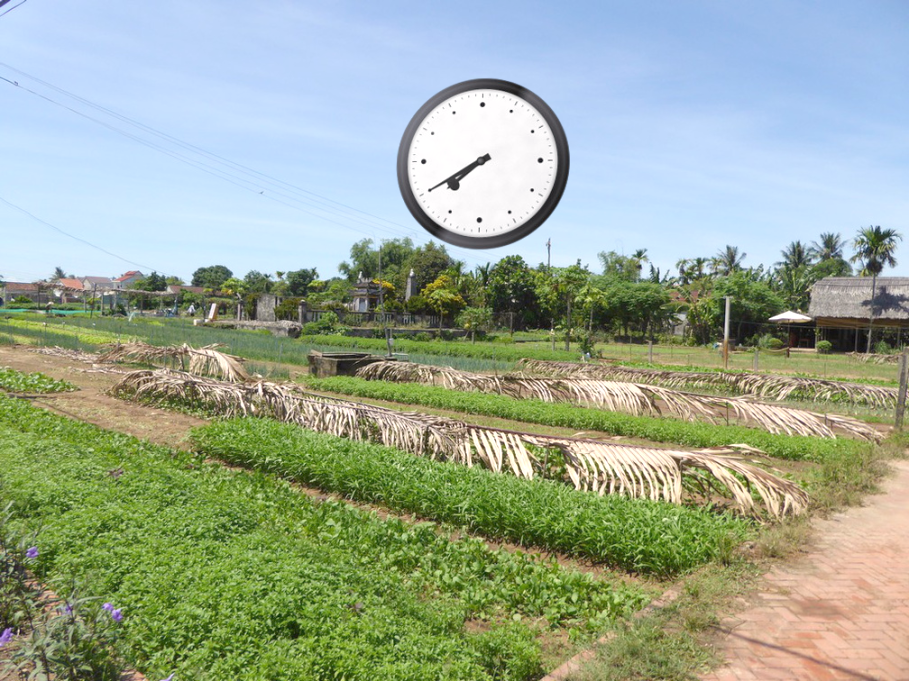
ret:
{"hour": 7, "minute": 40}
